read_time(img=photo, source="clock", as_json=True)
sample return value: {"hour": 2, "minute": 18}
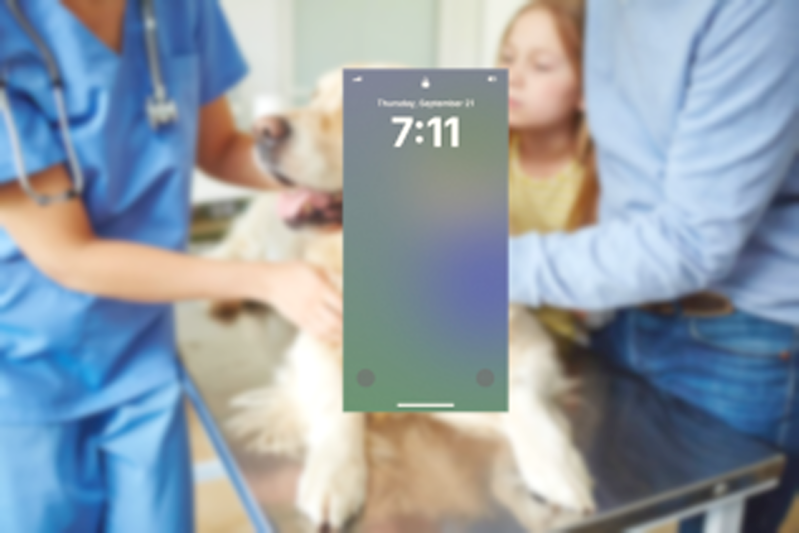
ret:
{"hour": 7, "minute": 11}
